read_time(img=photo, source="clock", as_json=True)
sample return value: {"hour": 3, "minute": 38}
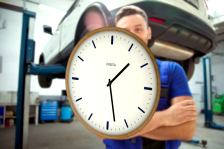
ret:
{"hour": 1, "minute": 28}
